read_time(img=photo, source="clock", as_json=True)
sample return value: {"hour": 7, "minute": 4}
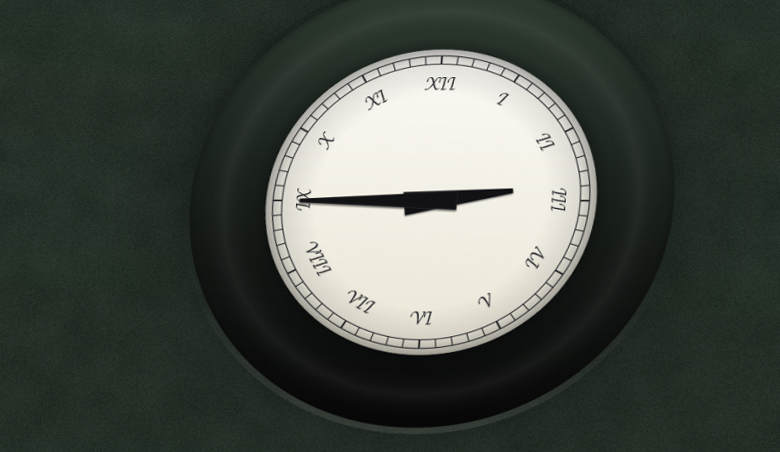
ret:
{"hour": 2, "minute": 45}
